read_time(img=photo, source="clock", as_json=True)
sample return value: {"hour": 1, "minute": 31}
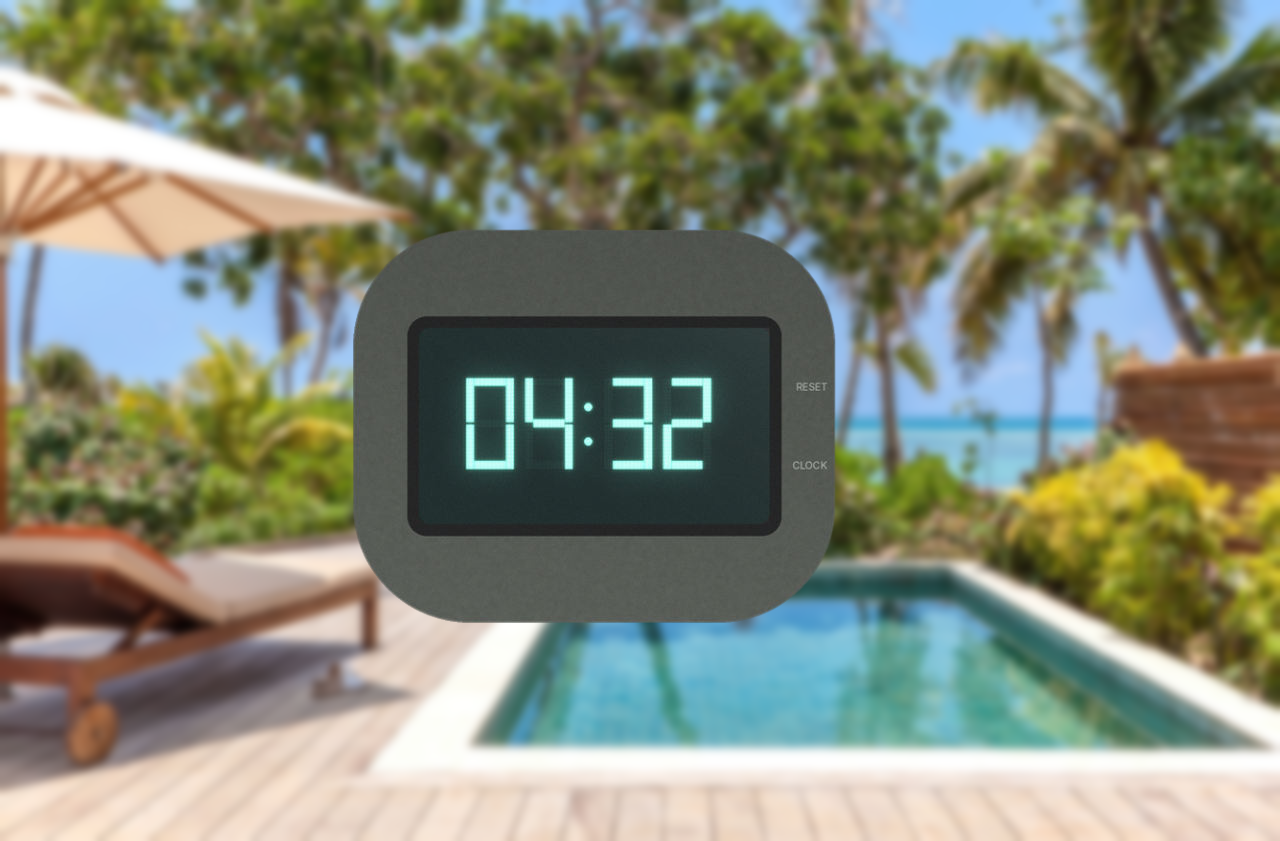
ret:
{"hour": 4, "minute": 32}
